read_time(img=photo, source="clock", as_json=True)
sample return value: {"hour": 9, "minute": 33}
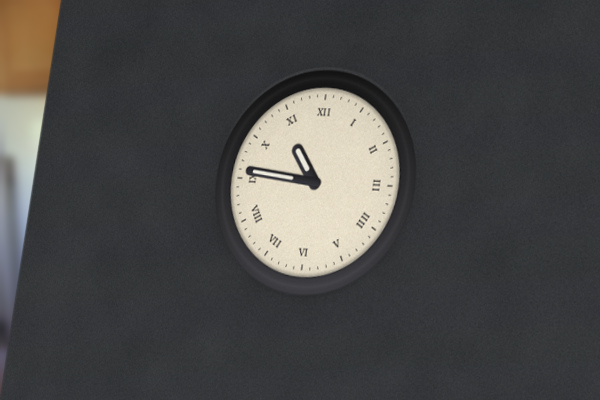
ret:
{"hour": 10, "minute": 46}
